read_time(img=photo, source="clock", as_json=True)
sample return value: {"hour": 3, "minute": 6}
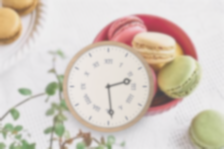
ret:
{"hour": 2, "minute": 29}
